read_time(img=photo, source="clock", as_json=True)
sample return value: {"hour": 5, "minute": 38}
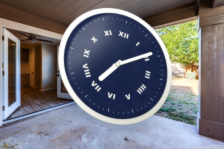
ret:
{"hour": 7, "minute": 9}
